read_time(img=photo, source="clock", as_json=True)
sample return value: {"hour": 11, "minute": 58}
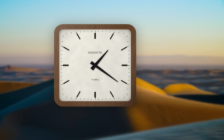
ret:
{"hour": 1, "minute": 21}
